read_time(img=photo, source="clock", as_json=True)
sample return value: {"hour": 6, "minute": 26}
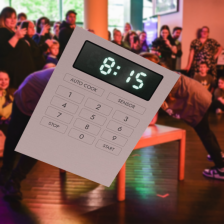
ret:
{"hour": 8, "minute": 15}
